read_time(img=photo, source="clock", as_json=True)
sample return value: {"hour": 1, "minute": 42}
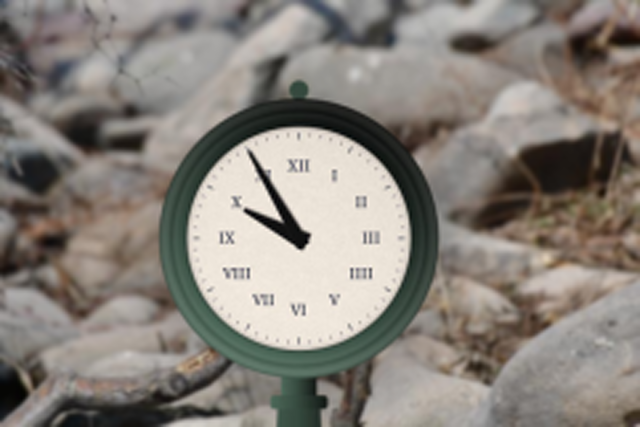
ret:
{"hour": 9, "minute": 55}
